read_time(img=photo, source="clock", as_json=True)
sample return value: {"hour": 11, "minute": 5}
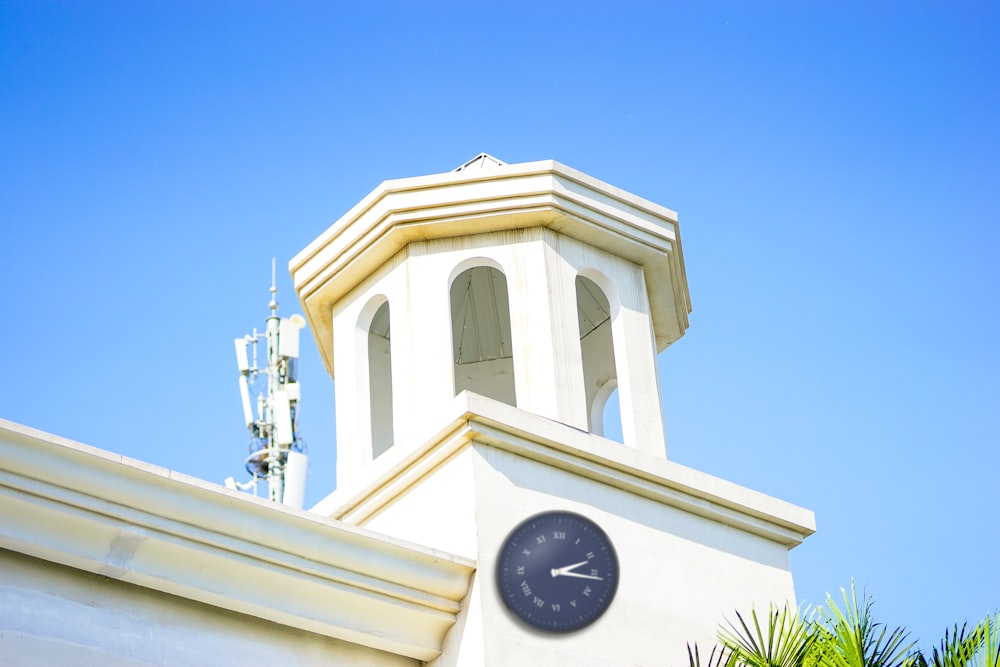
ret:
{"hour": 2, "minute": 16}
